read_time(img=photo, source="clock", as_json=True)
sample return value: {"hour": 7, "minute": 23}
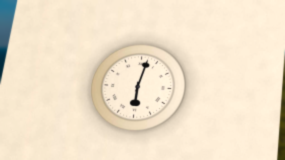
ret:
{"hour": 6, "minute": 2}
